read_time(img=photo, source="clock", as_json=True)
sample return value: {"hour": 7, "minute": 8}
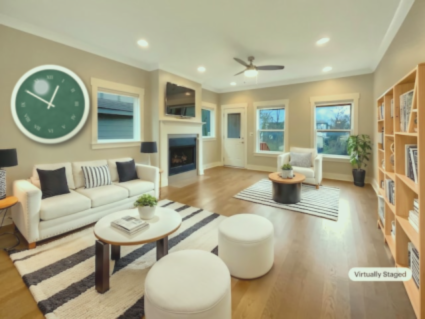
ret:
{"hour": 12, "minute": 50}
